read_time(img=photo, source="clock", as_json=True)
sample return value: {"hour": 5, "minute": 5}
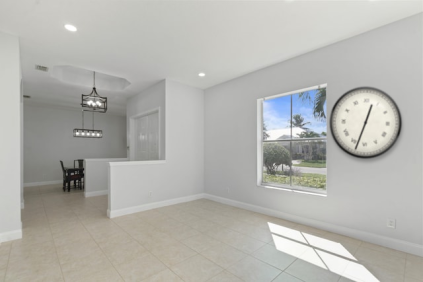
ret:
{"hour": 12, "minute": 33}
